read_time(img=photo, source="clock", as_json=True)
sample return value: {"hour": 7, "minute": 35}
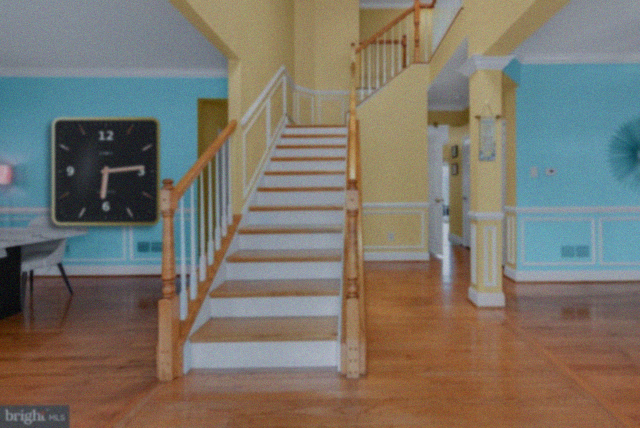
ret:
{"hour": 6, "minute": 14}
